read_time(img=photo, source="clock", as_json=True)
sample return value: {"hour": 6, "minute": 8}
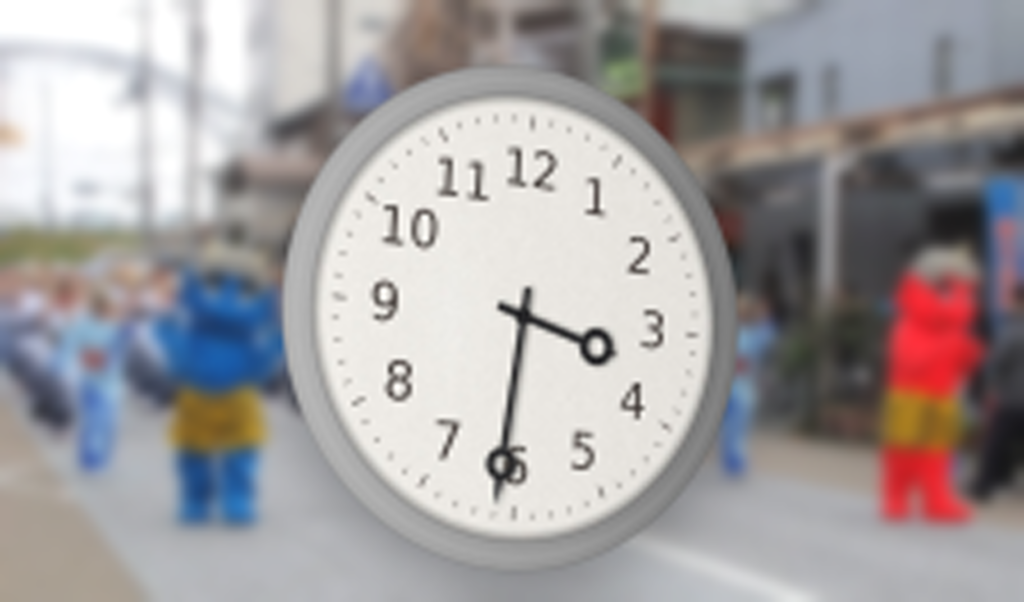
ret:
{"hour": 3, "minute": 31}
